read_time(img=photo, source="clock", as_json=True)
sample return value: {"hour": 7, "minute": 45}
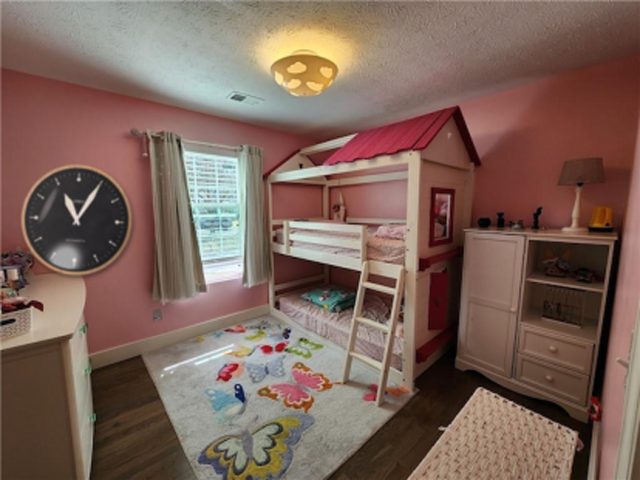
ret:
{"hour": 11, "minute": 5}
